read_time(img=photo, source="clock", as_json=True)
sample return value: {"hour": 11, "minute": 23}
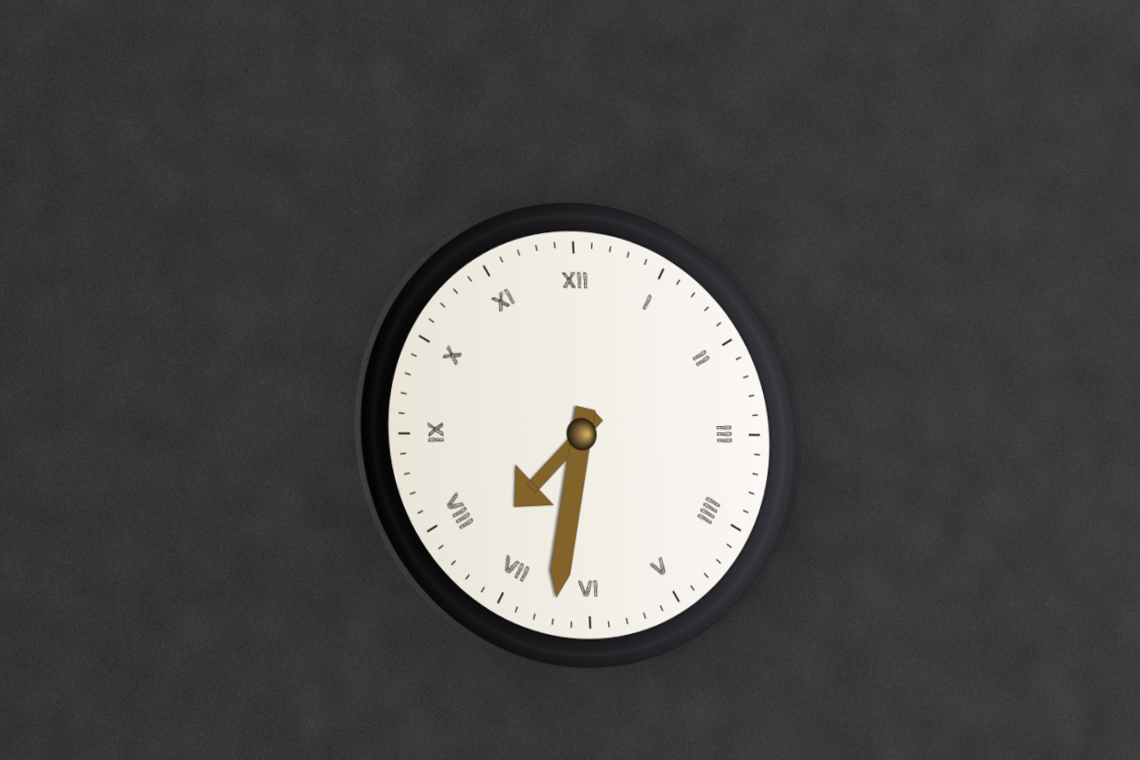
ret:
{"hour": 7, "minute": 32}
